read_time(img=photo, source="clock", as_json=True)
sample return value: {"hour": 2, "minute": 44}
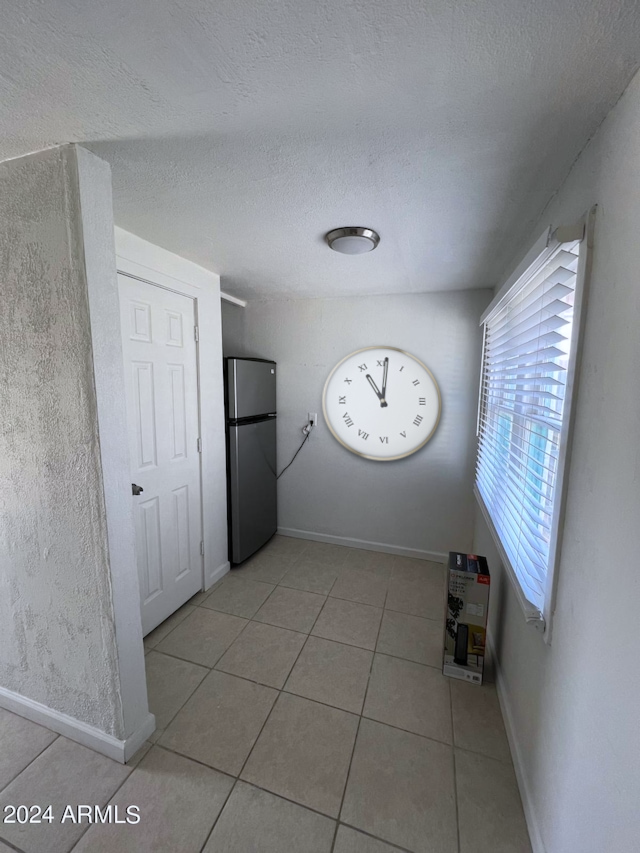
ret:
{"hour": 11, "minute": 1}
